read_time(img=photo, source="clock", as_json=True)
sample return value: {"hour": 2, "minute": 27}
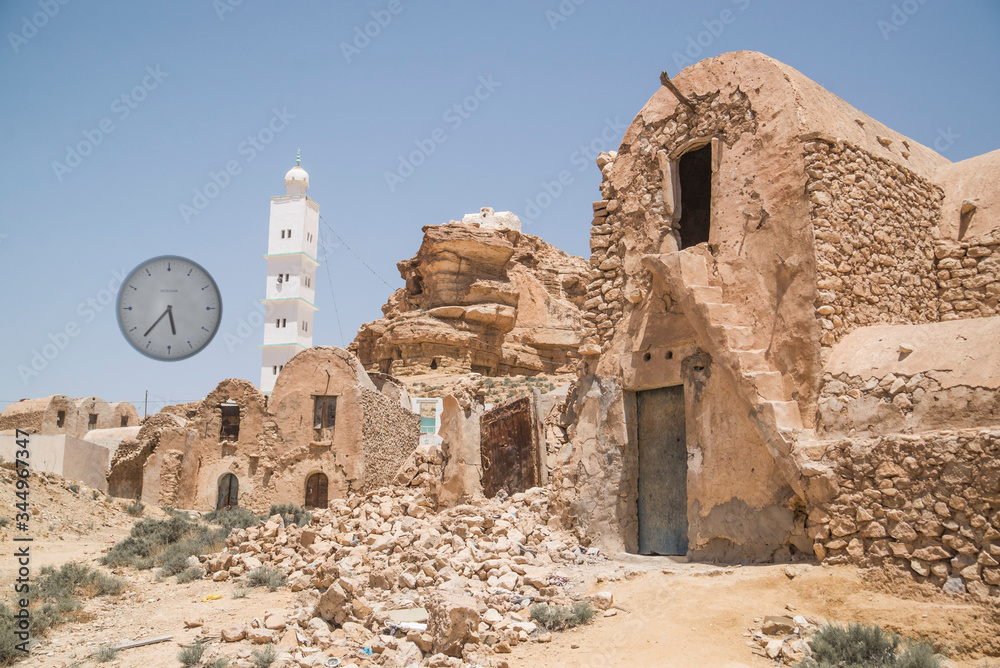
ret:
{"hour": 5, "minute": 37}
